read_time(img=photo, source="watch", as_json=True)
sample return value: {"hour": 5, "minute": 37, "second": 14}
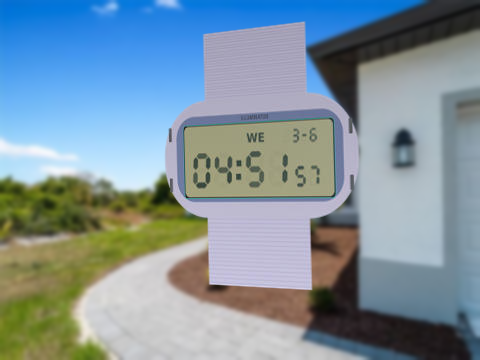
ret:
{"hour": 4, "minute": 51, "second": 57}
